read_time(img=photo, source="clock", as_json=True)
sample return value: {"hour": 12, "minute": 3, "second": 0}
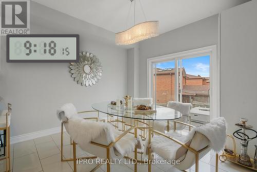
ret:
{"hour": 9, "minute": 18, "second": 15}
